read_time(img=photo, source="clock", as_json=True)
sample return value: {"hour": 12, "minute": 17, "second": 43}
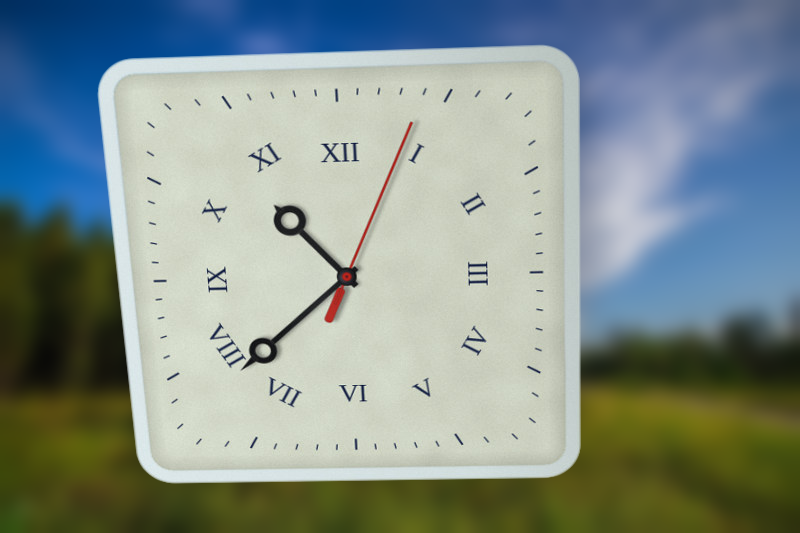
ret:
{"hour": 10, "minute": 38, "second": 4}
